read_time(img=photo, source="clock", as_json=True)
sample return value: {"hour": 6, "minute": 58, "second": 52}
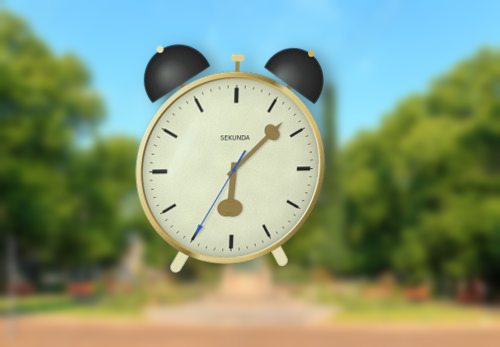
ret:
{"hour": 6, "minute": 7, "second": 35}
